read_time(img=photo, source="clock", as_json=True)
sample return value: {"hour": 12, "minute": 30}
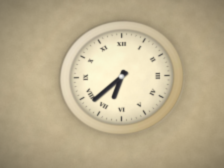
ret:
{"hour": 6, "minute": 38}
